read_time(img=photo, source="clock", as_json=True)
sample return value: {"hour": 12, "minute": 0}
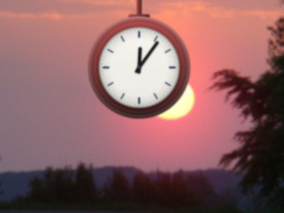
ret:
{"hour": 12, "minute": 6}
